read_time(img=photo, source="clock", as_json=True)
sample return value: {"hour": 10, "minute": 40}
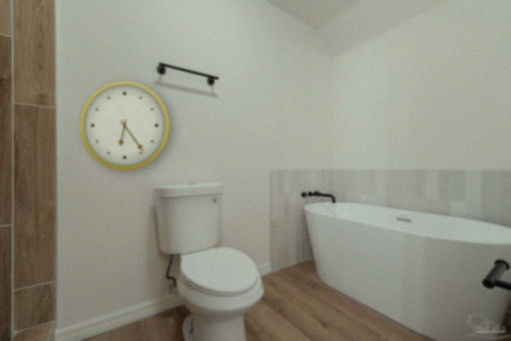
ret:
{"hour": 6, "minute": 24}
